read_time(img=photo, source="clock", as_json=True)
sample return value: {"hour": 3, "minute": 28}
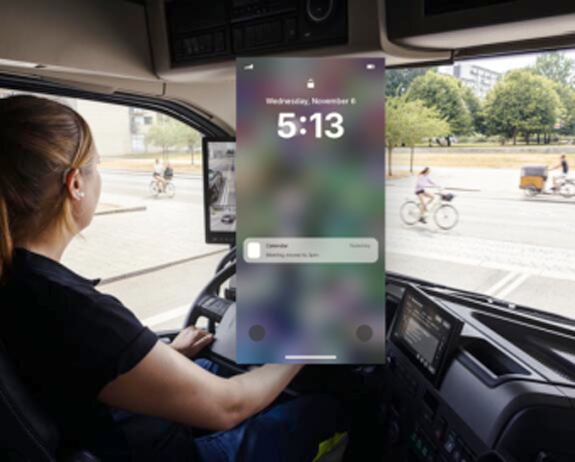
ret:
{"hour": 5, "minute": 13}
